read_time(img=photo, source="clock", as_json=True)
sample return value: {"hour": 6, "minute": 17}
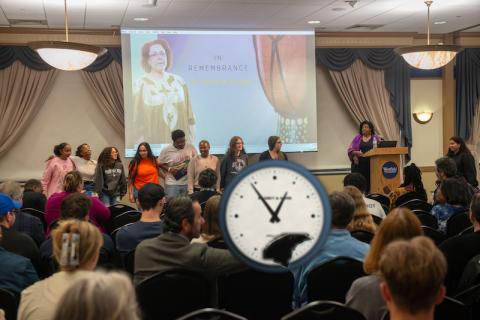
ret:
{"hour": 12, "minute": 54}
